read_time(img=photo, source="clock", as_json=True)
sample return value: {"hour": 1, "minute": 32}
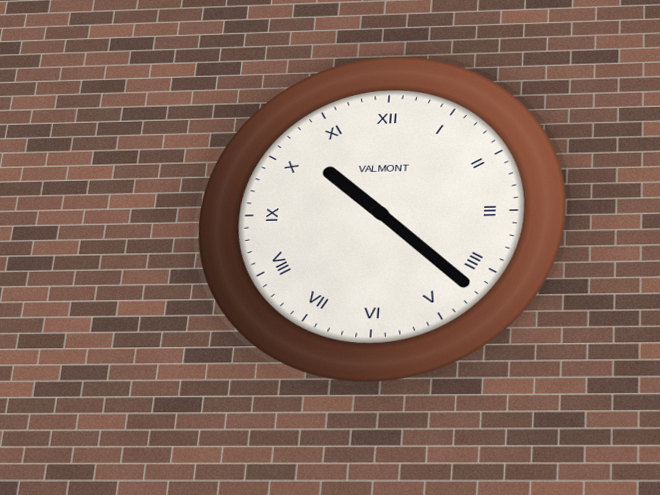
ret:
{"hour": 10, "minute": 22}
